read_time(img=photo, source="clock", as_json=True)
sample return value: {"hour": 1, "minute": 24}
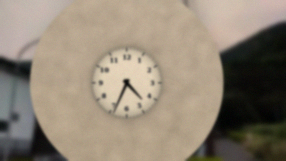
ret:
{"hour": 4, "minute": 34}
